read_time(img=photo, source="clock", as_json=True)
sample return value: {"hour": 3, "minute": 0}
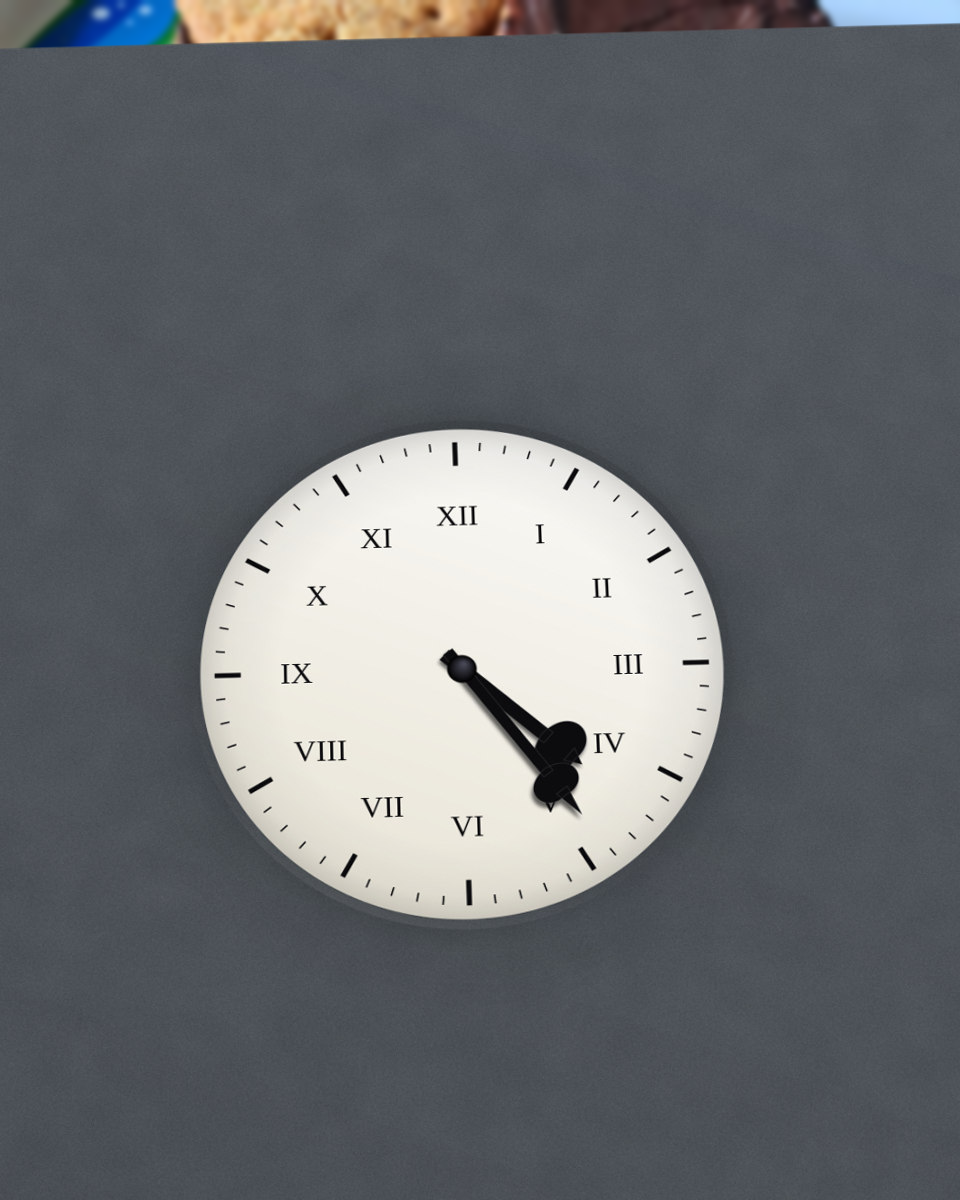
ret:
{"hour": 4, "minute": 24}
